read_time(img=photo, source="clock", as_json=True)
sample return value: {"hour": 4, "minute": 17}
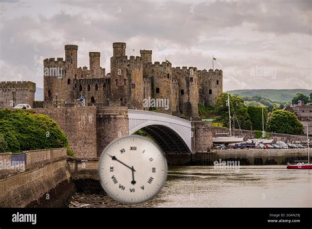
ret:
{"hour": 5, "minute": 50}
